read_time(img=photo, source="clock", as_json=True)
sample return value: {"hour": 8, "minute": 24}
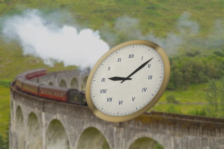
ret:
{"hour": 9, "minute": 8}
